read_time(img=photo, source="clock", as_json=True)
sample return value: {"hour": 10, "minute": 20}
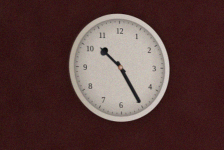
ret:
{"hour": 10, "minute": 25}
